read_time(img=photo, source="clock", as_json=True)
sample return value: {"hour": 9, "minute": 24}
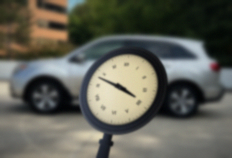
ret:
{"hour": 3, "minute": 48}
